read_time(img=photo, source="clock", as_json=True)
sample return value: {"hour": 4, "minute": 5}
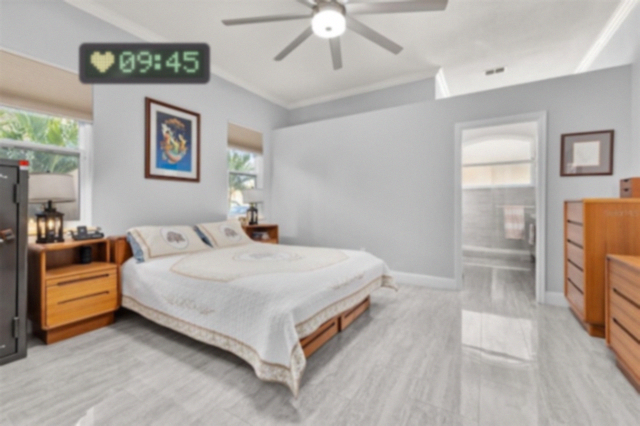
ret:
{"hour": 9, "minute": 45}
